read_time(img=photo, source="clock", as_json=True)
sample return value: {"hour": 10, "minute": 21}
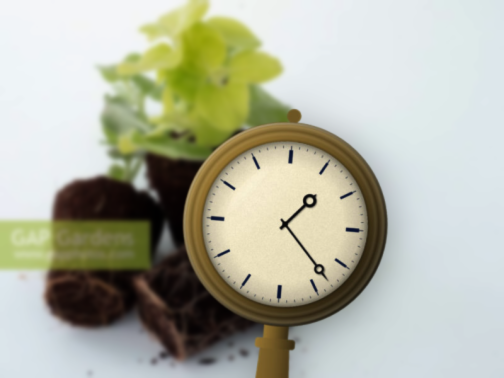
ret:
{"hour": 1, "minute": 23}
